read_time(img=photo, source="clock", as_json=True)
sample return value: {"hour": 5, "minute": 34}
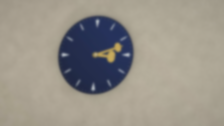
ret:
{"hour": 3, "minute": 12}
